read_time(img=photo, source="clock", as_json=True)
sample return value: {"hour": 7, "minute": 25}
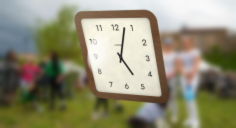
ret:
{"hour": 5, "minute": 3}
